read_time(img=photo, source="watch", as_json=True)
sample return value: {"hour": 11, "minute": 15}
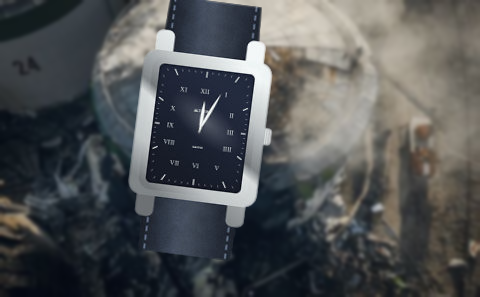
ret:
{"hour": 12, "minute": 4}
